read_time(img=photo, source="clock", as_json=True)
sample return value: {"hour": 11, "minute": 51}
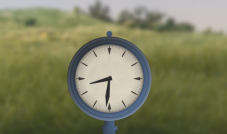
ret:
{"hour": 8, "minute": 31}
